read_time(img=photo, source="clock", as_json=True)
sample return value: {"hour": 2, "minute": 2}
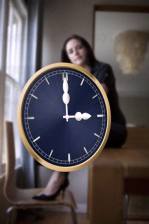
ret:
{"hour": 3, "minute": 0}
